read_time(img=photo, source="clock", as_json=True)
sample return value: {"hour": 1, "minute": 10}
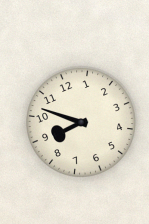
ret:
{"hour": 8, "minute": 52}
